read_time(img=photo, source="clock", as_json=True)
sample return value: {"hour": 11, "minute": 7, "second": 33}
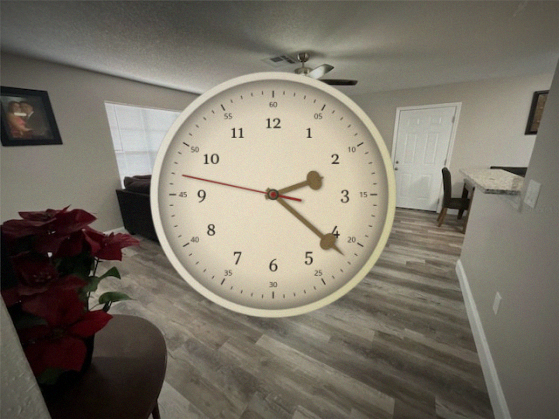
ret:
{"hour": 2, "minute": 21, "second": 47}
